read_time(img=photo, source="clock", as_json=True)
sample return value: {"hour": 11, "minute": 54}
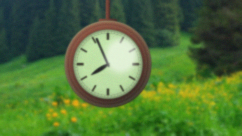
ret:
{"hour": 7, "minute": 56}
